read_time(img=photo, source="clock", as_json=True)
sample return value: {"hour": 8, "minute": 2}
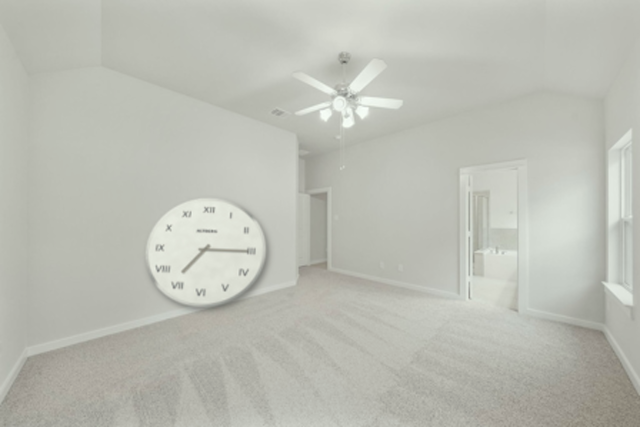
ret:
{"hour": 7, "minute": 15}
